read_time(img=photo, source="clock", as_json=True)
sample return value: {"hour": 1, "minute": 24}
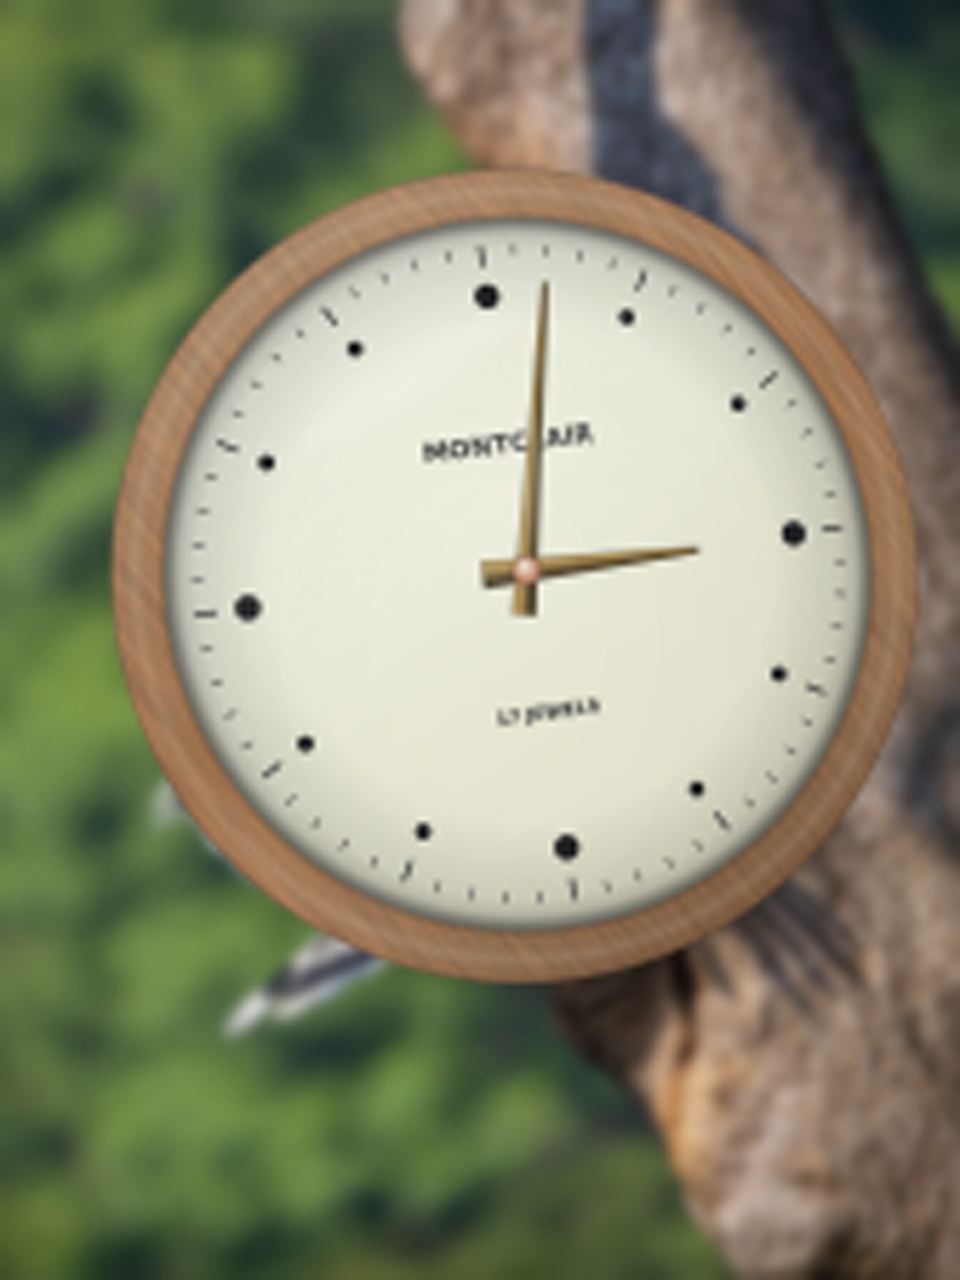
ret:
{"hour": 3, "minute": 2}
